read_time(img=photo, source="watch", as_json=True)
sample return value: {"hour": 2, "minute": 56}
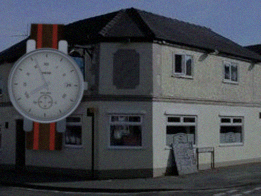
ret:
{"hour": 7, "minute": 56}
